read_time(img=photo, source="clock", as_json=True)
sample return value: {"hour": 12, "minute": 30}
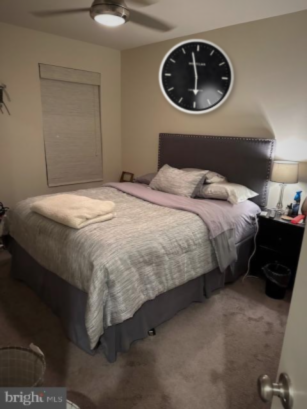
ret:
{"hour": 5, "minute": 58}
